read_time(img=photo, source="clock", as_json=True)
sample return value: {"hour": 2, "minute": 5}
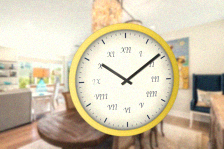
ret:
{"hour": 10, "minute": 9}
